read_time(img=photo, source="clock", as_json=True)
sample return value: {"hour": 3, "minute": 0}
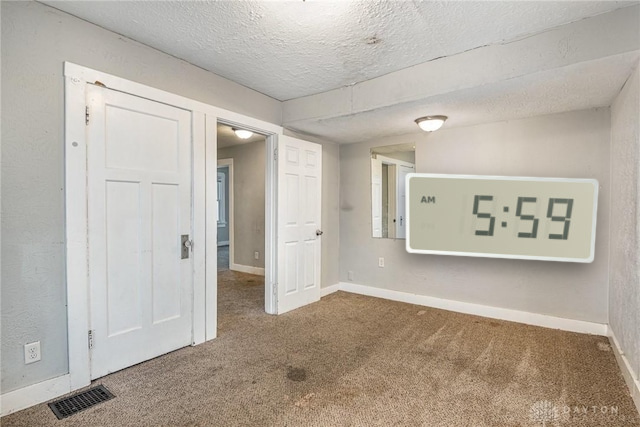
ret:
{"hour": 5, "minute": 59}
